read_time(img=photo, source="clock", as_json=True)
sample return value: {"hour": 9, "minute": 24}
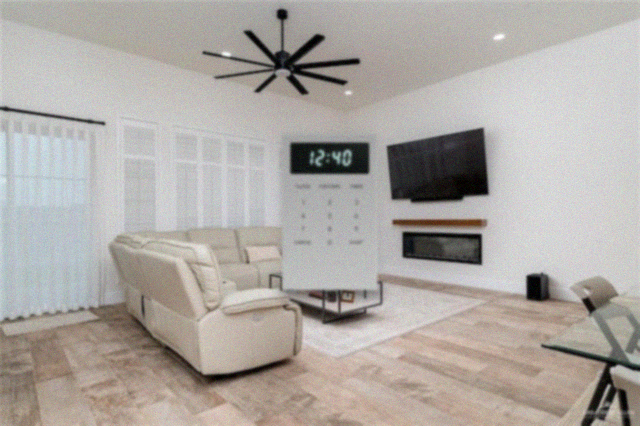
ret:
{"hour": 12, "minute": 40}
